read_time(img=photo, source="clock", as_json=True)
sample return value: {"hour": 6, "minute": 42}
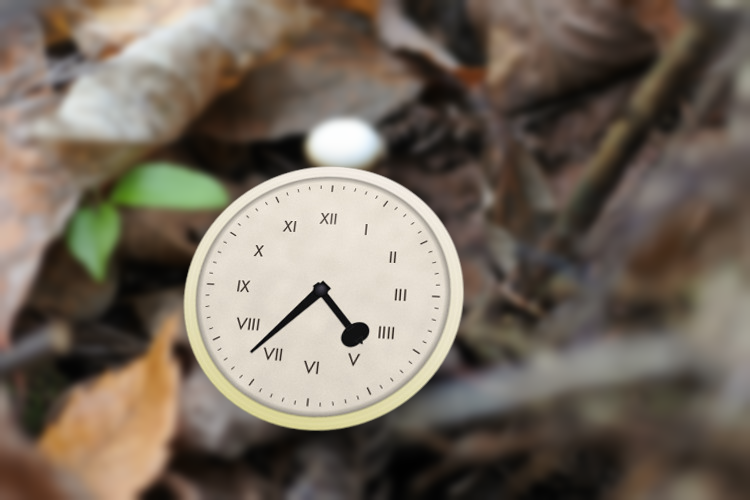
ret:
{"hour": 4, "minute": 37}
